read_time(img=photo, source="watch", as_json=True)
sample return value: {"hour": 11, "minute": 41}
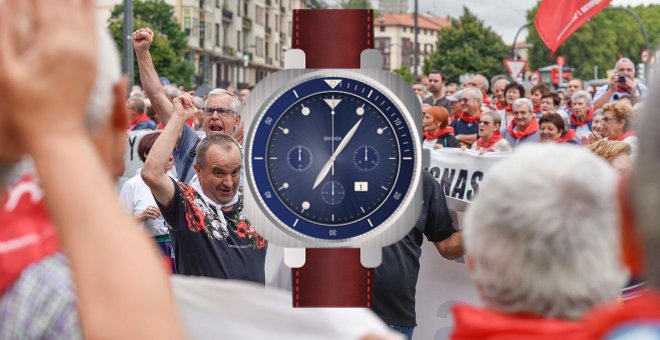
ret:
{"hour": 7, "minute": 6}
